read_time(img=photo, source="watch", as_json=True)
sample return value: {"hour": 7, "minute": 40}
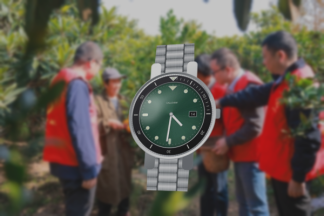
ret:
{"hour": 4, "minute": 31}
